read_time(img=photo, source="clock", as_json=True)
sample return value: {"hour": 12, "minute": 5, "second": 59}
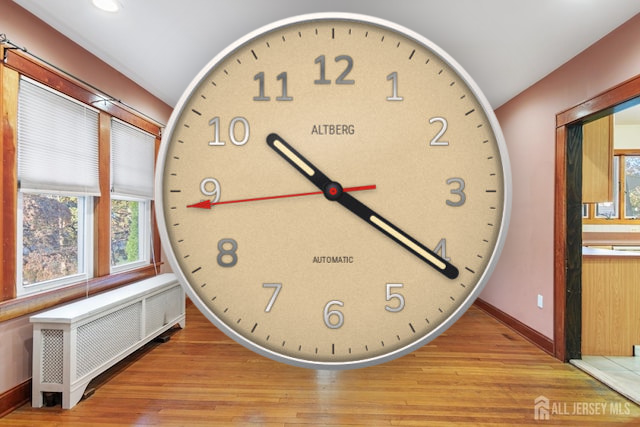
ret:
{"hour": 10, "minute": 20, "second": 44}
